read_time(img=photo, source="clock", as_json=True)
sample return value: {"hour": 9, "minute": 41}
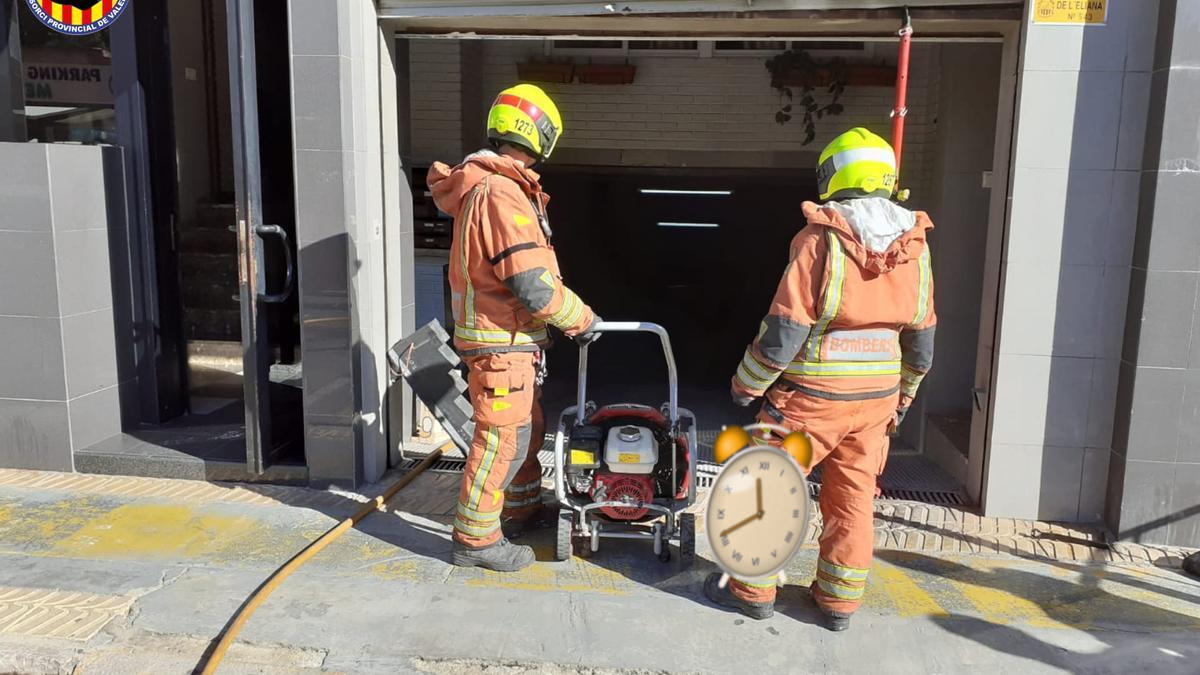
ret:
{"hour": 11, "minute": 41}
